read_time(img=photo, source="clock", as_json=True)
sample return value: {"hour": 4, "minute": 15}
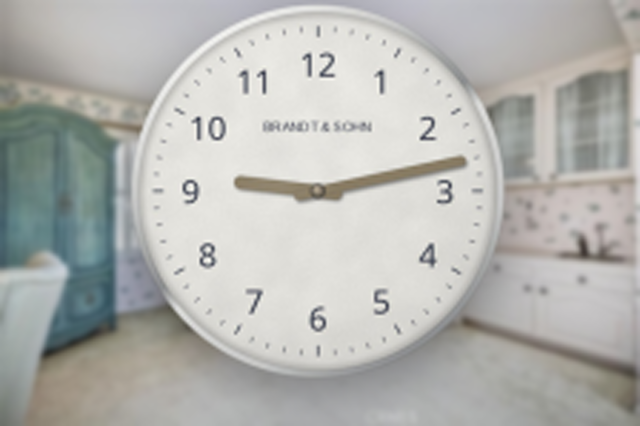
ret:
{"hour": 9, "minute": 13}
